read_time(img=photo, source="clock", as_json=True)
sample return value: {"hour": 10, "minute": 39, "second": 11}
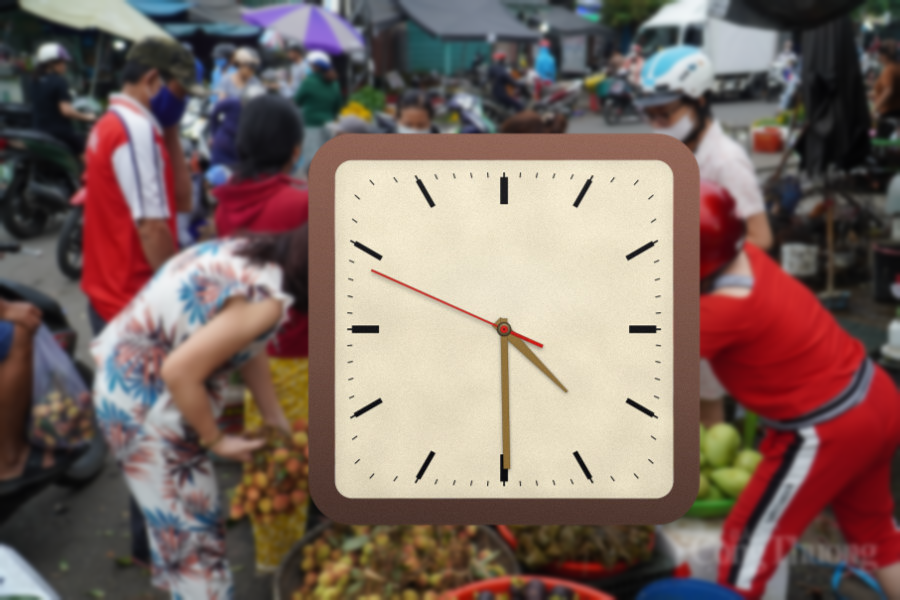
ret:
{"hour": 4, "minute": 29, "second": 49}
